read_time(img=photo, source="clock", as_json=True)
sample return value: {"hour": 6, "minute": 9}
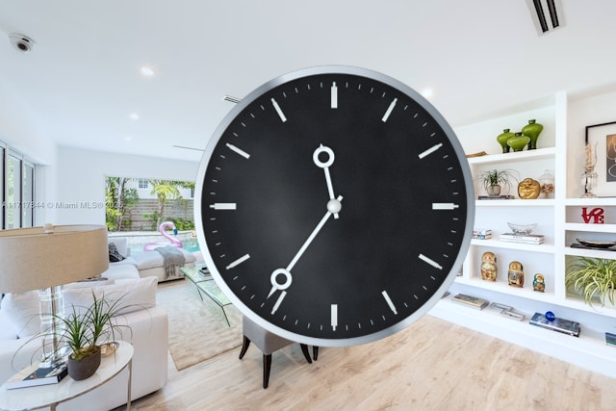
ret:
{"hour": 11, "minute": 36}
